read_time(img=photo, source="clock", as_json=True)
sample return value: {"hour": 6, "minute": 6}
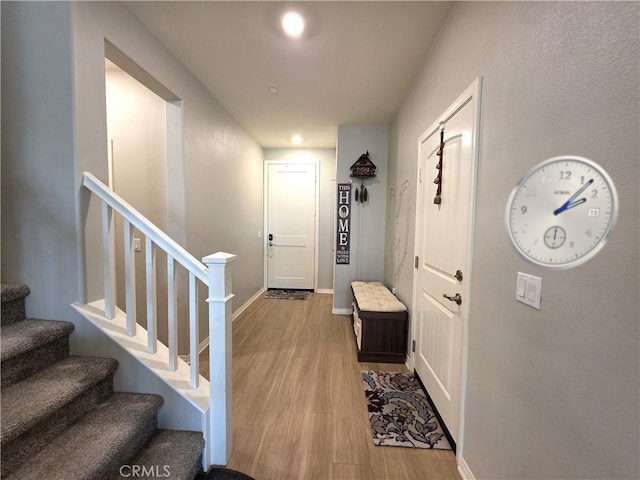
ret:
{"hour": 2, "minute": 7}
